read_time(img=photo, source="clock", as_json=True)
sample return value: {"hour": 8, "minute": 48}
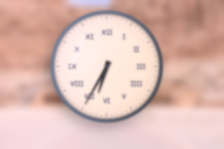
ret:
{"hour": 6, "minute": 35}
